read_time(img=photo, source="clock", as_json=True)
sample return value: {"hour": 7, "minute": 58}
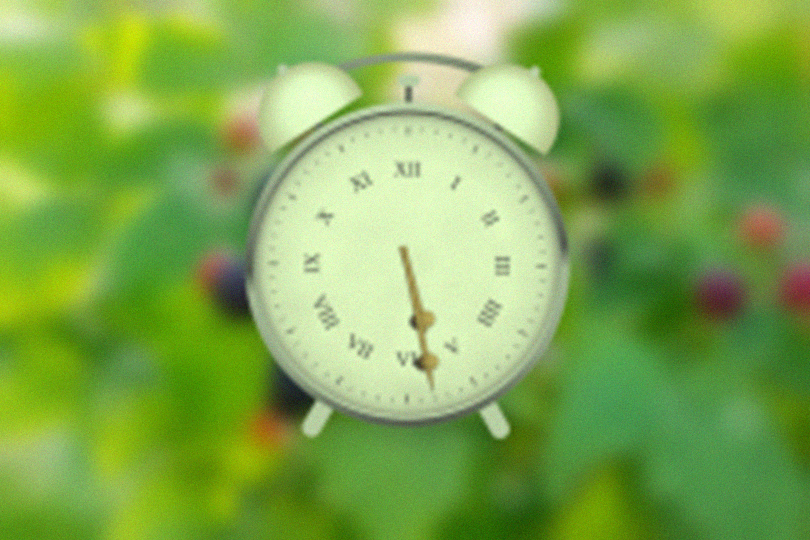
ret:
{"hour": 5, "minute": 28}
